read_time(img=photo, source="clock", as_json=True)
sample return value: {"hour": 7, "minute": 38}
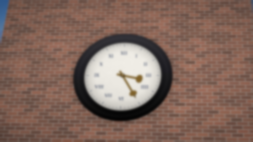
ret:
{"hour": 3, "minute": 25}
